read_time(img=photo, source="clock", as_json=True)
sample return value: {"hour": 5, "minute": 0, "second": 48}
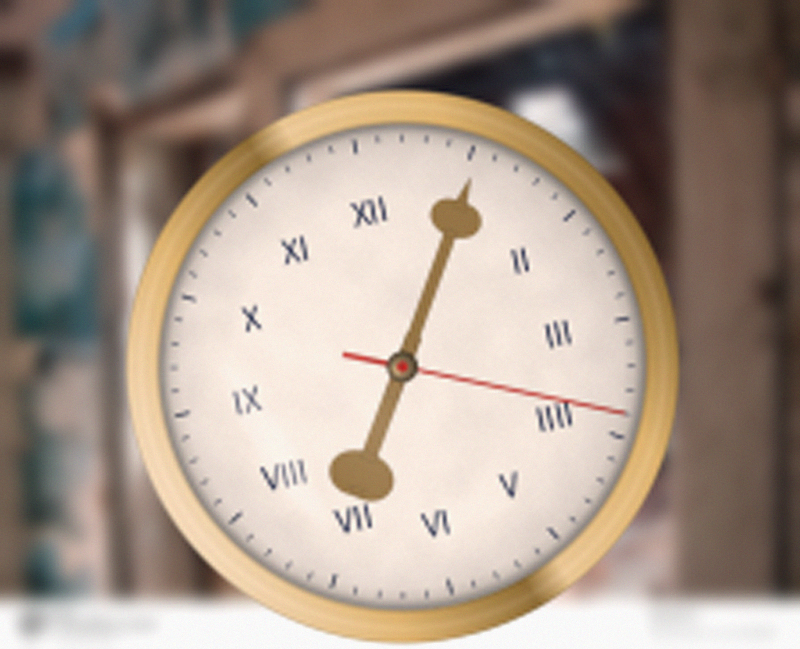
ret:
{"hour": 7, "minute": 5, "second": 19}
